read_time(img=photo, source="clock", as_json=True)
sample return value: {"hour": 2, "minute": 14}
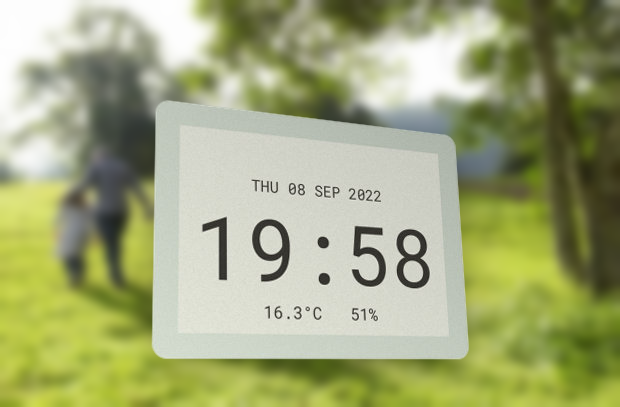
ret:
{"hour": 19, "minute": 58}
